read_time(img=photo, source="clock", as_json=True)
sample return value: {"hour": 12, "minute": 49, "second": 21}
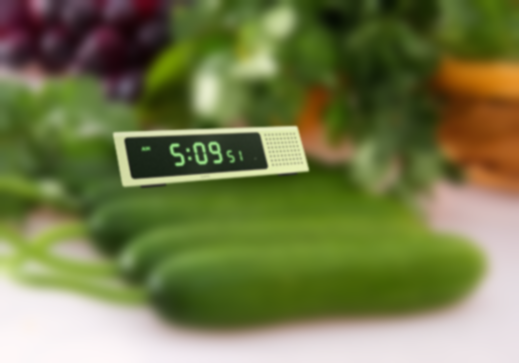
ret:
{"hour": 5, "minute": 9, "second": 51}
